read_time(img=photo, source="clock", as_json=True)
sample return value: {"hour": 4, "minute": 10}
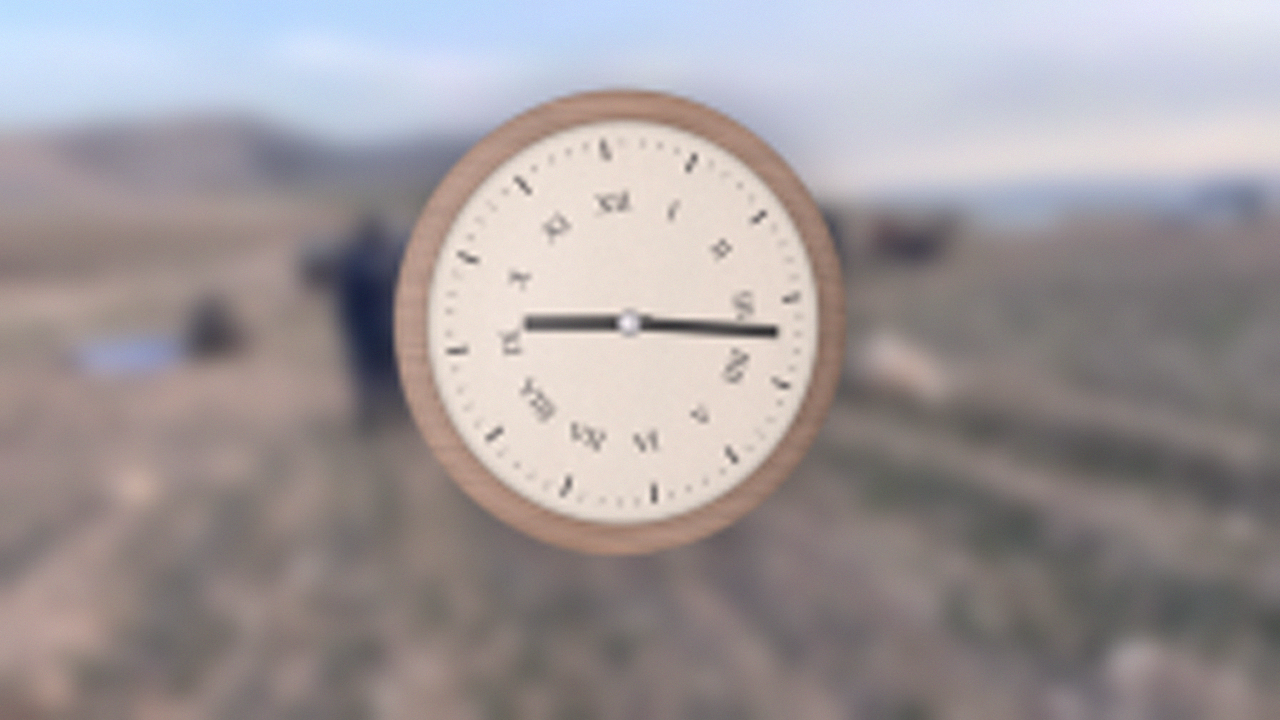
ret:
{"hour": 9, "minute": 17}
